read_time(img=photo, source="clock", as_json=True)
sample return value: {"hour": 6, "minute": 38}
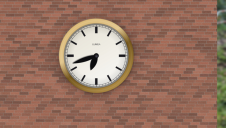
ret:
{"hour": 6, "minute": 42}
